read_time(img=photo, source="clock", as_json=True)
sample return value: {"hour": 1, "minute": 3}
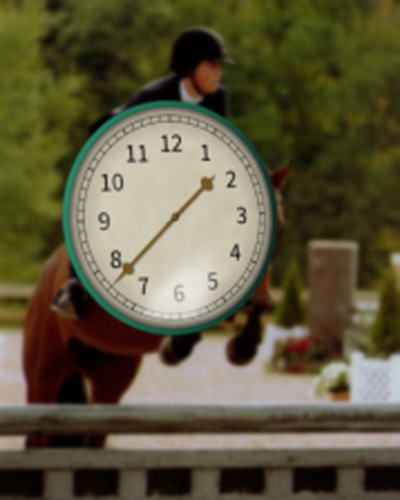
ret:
{"hour": 1, "minute": 38}
